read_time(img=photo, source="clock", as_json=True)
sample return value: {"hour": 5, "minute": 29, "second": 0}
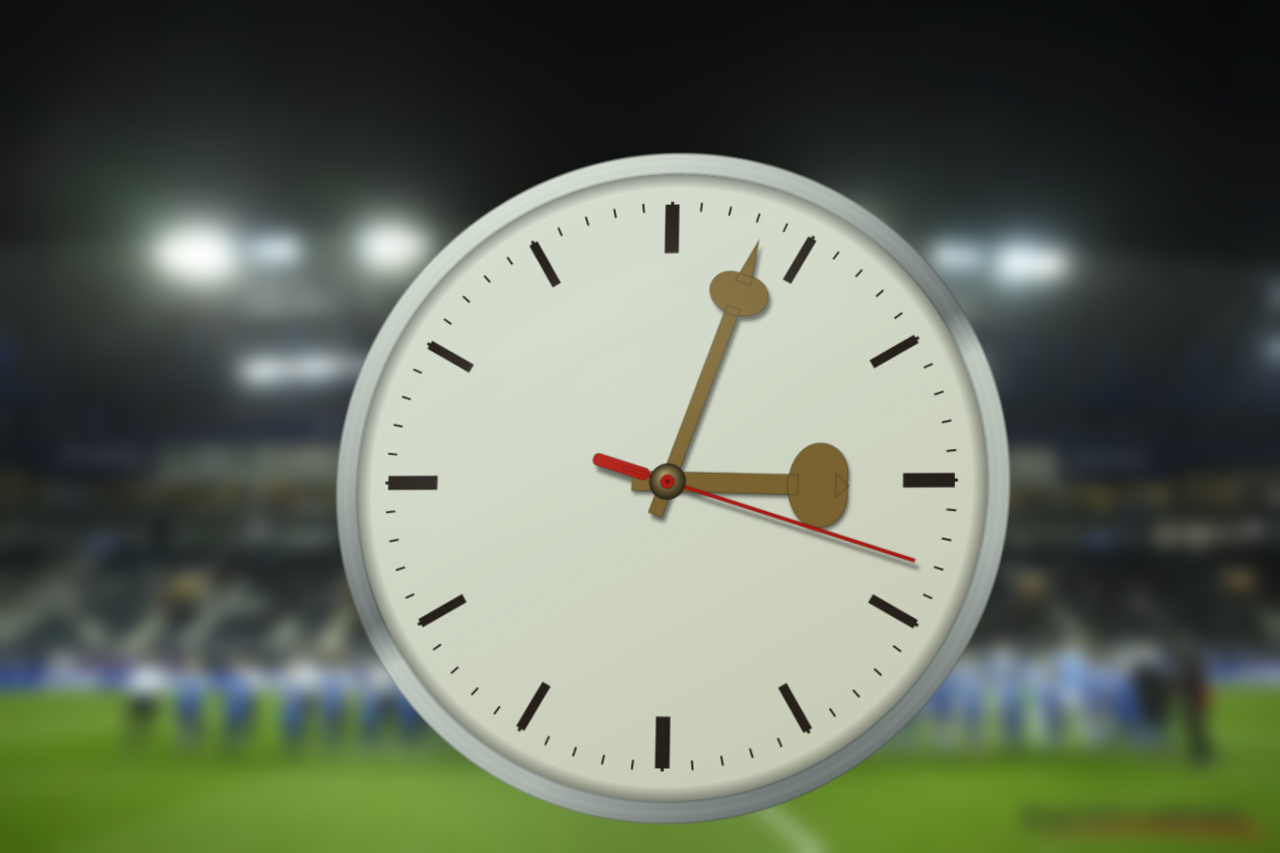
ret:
{"hour": 3, "minute": 3, "second": 18}
